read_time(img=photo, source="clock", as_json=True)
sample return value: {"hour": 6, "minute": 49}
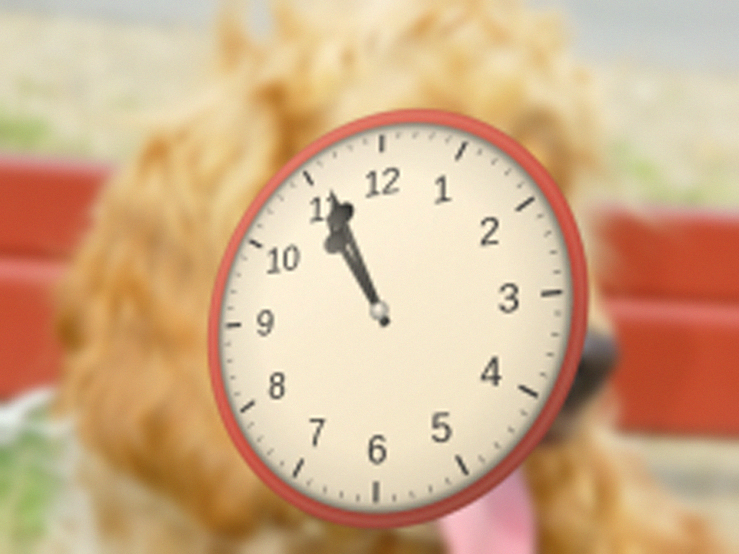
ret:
{"hour": 10, "minute": 56}
